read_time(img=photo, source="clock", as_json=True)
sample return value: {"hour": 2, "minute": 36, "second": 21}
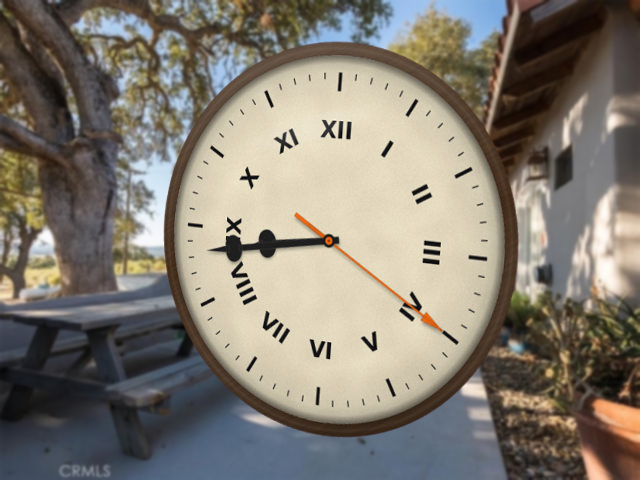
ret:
{"hour": 8, "minute": 43, "second": 20}
